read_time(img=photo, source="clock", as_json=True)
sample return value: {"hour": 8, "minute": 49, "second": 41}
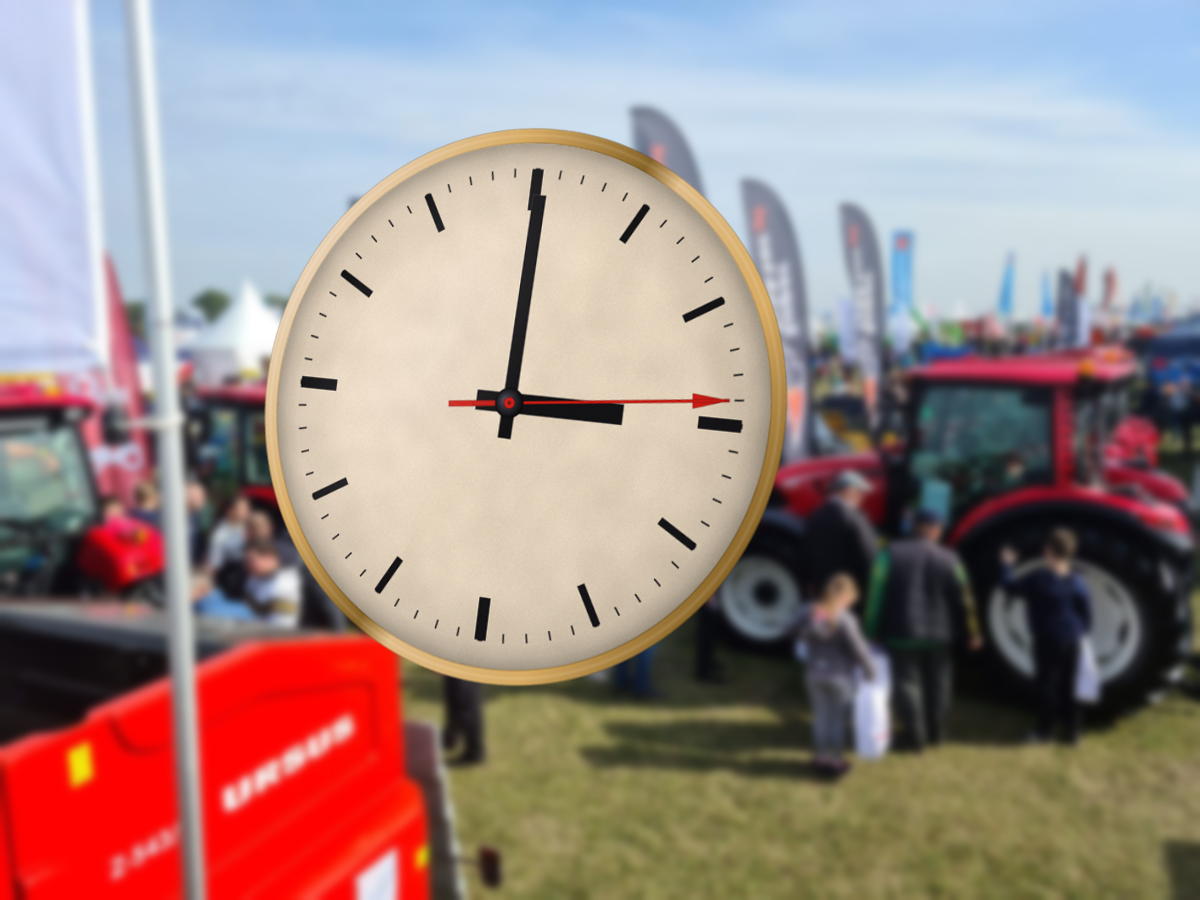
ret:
{"hour": 3, "minute": 0, "second": 14}
